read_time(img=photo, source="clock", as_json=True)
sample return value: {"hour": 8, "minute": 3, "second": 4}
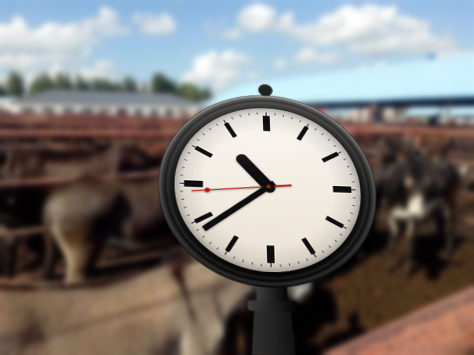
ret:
{"hour": 10, "minute": 38, "second": 44}
